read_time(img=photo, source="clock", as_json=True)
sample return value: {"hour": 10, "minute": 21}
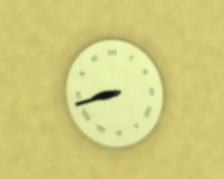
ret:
{"hour": 8, "minute": 43}
